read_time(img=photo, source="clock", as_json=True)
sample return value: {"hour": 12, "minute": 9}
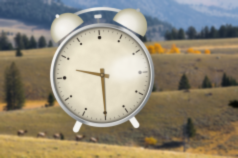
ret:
{"hour": 9, "minute": 30}
